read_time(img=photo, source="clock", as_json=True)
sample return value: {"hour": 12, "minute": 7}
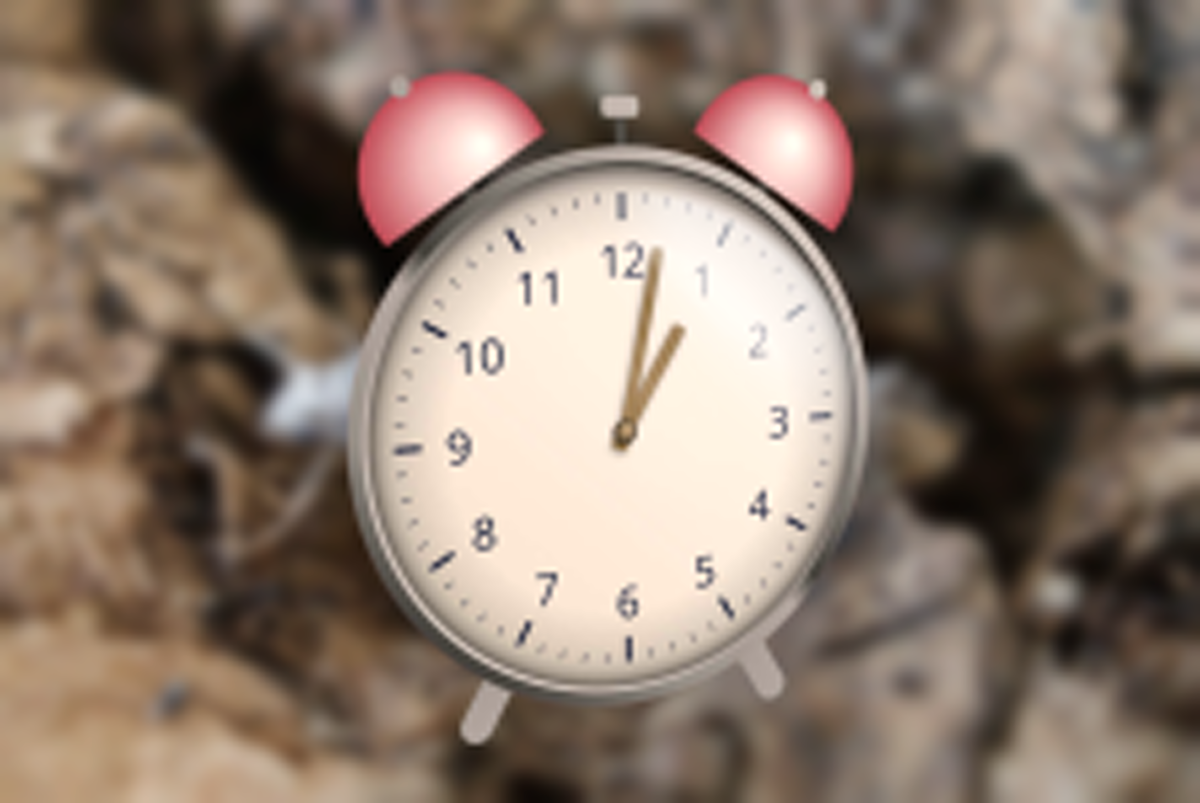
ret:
{"hour": 1, "minute": 2}
